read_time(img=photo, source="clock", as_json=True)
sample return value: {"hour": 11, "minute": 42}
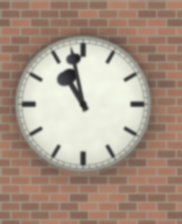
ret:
{"hour": 10, "minute": 58}
